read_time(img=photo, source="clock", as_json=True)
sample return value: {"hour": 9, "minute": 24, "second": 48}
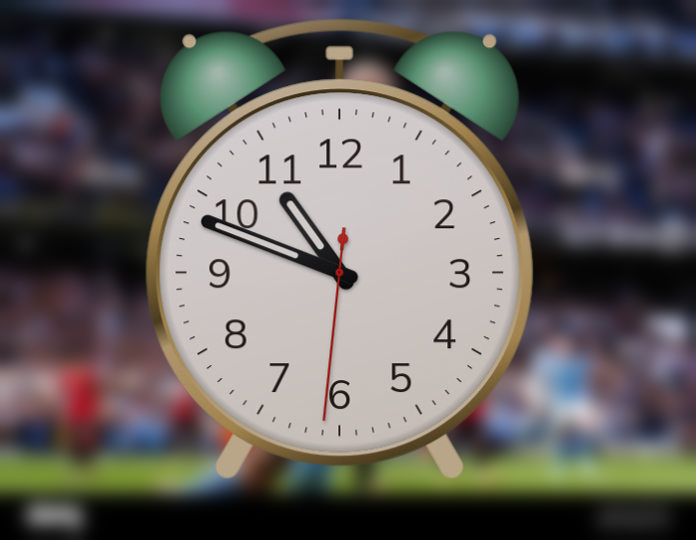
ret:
{"hour": 10, "minute": 48, "second": 31}
